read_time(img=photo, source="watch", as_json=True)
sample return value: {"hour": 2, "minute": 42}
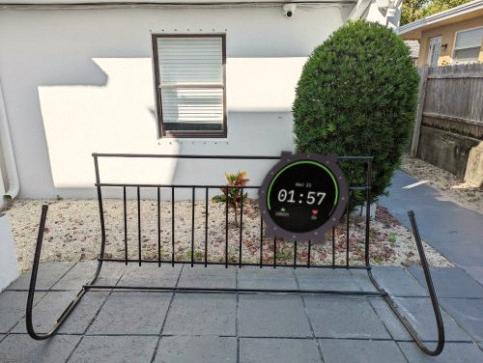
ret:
{"hour": 1, "minute": 57}
